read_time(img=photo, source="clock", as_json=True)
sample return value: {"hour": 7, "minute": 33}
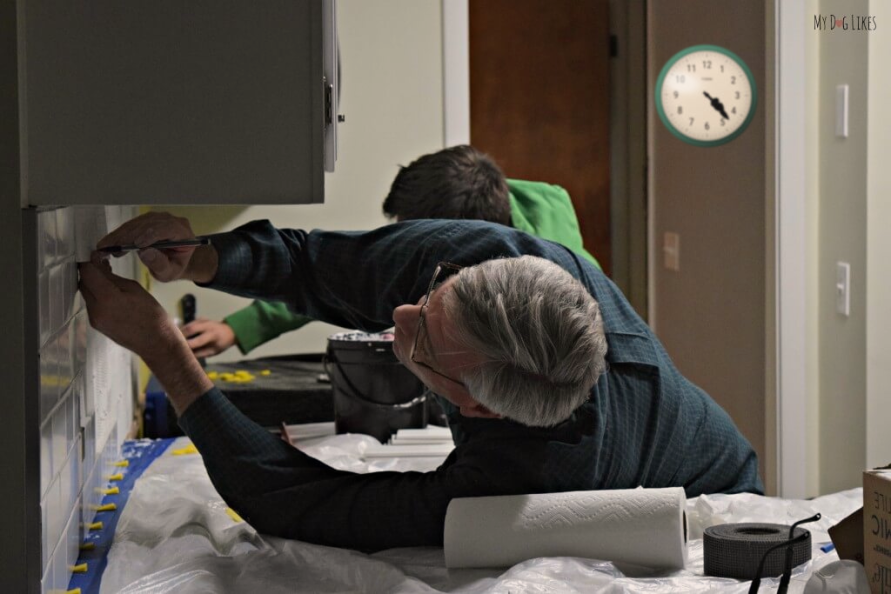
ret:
{"hour": 4, "minute": 23}
